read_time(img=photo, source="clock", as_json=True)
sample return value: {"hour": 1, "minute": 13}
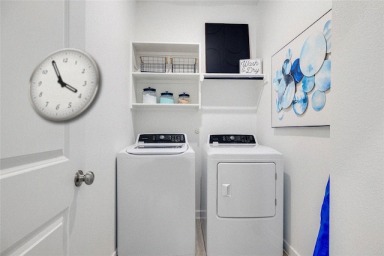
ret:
{"hour": 3, "minute": 55}
